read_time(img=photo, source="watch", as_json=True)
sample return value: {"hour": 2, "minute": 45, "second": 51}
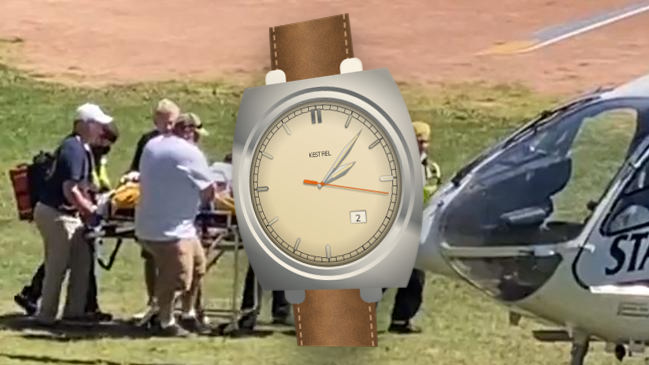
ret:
{"hour": 2, "minute": 7, "second": 17}
